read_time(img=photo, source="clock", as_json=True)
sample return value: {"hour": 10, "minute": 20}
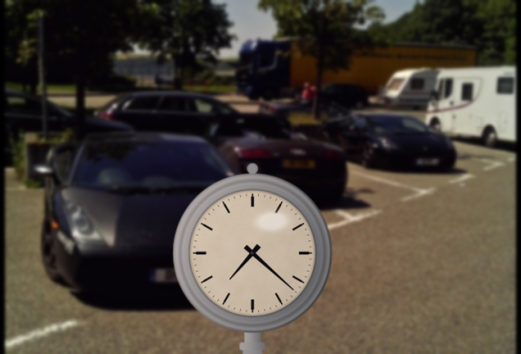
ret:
{"hour": 7, "minute": 22}
